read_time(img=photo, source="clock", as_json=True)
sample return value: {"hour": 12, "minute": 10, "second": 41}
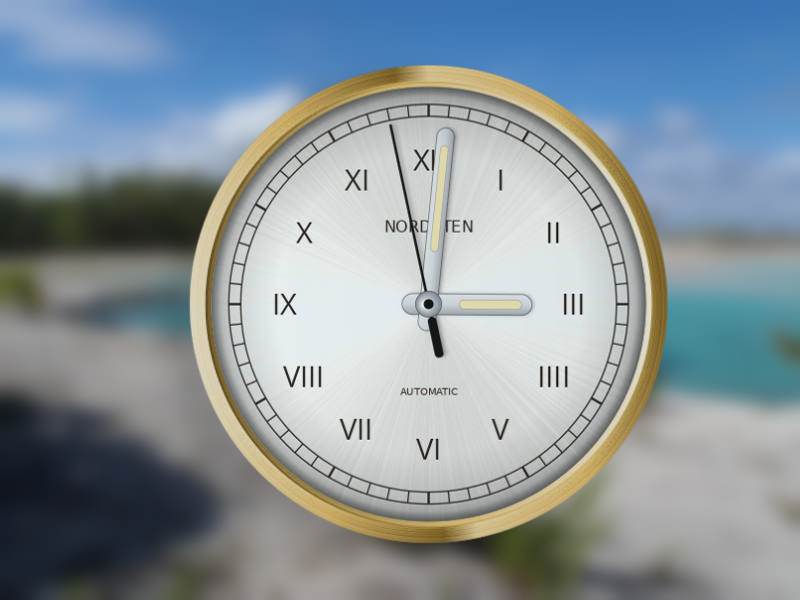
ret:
{"hour": 3, "minute": 0, "second": 58}
